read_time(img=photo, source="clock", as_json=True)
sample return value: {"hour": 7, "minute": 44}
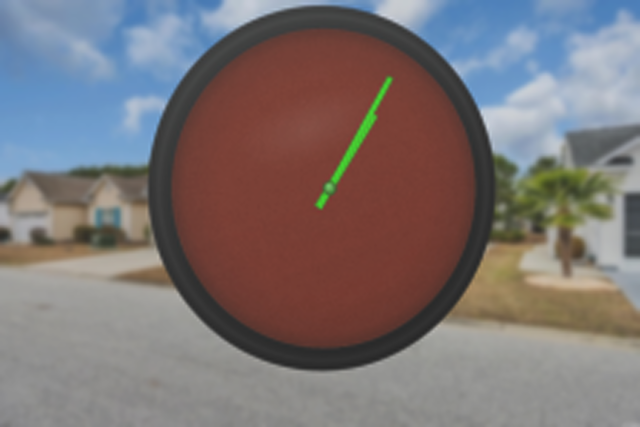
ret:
{"hour": 1, "minute": 5}
